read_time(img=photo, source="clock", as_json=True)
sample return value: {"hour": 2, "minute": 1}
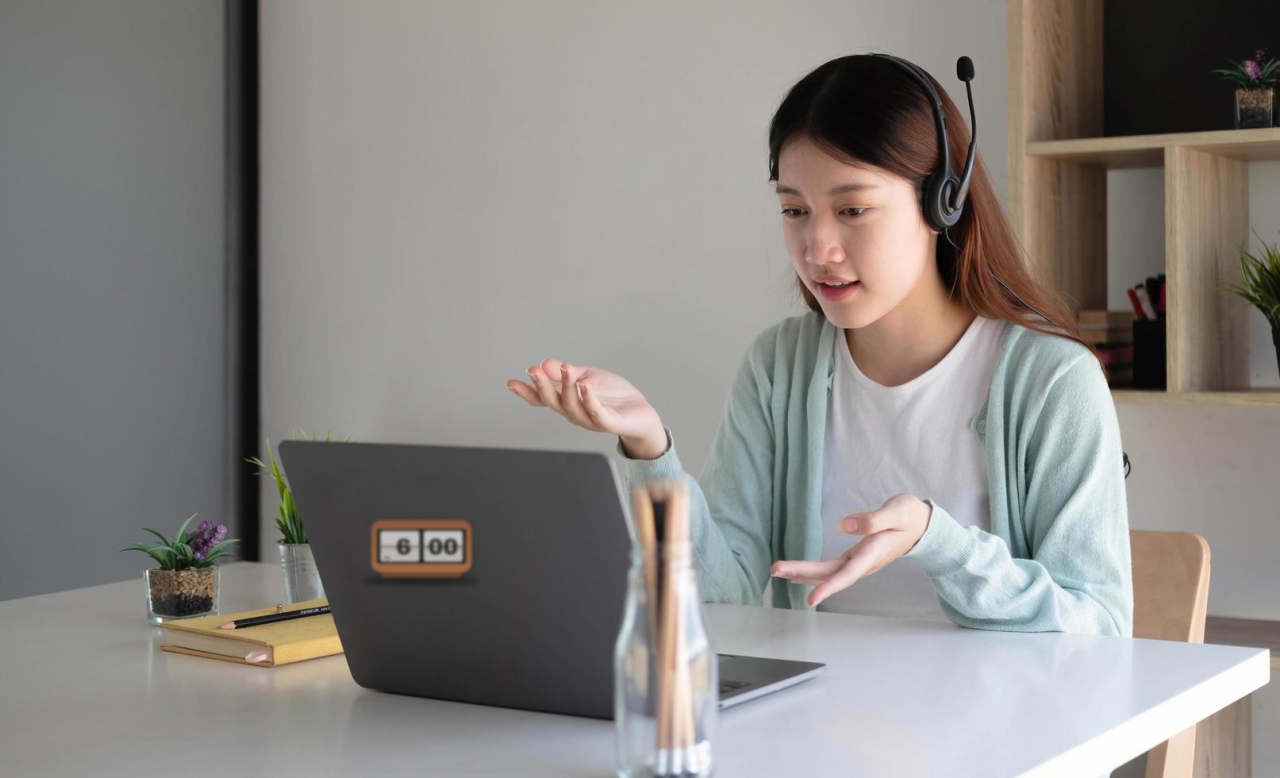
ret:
{"hour": 6, "minute": 0}
